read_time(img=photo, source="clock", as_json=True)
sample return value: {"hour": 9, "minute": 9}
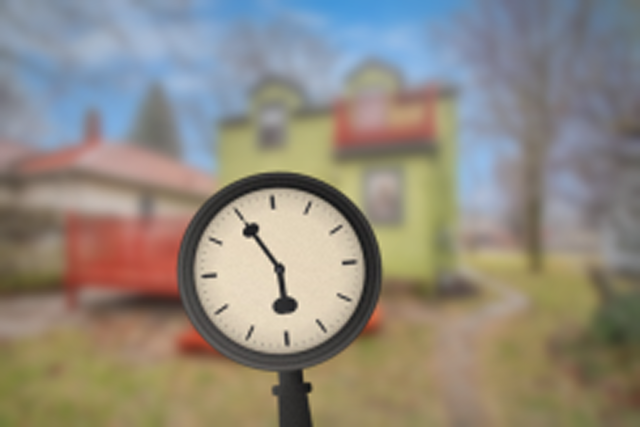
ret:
{"hour": 5, "minute": 55}
